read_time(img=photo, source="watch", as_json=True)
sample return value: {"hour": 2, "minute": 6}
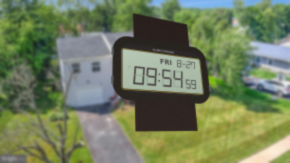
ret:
{"hour": 9, "minute": 54}
